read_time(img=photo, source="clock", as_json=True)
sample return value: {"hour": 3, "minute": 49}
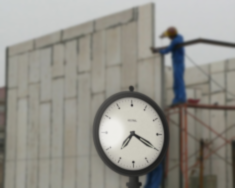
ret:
{"hour": 7, "minute": 20}
